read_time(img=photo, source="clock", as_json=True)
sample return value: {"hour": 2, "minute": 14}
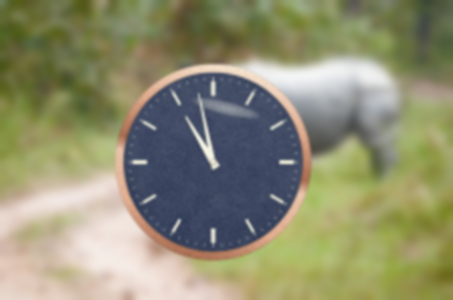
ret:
{"hour": 10, "minute": 58}
